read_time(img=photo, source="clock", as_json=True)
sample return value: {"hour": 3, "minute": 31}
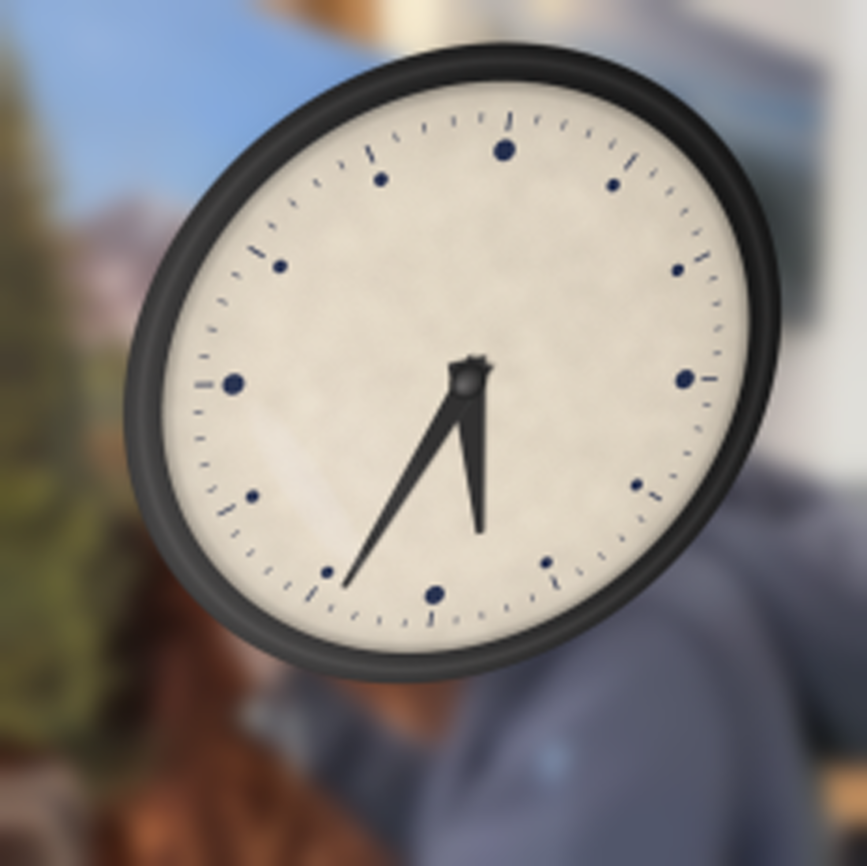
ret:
{"hour": 5, "minute": 34}
